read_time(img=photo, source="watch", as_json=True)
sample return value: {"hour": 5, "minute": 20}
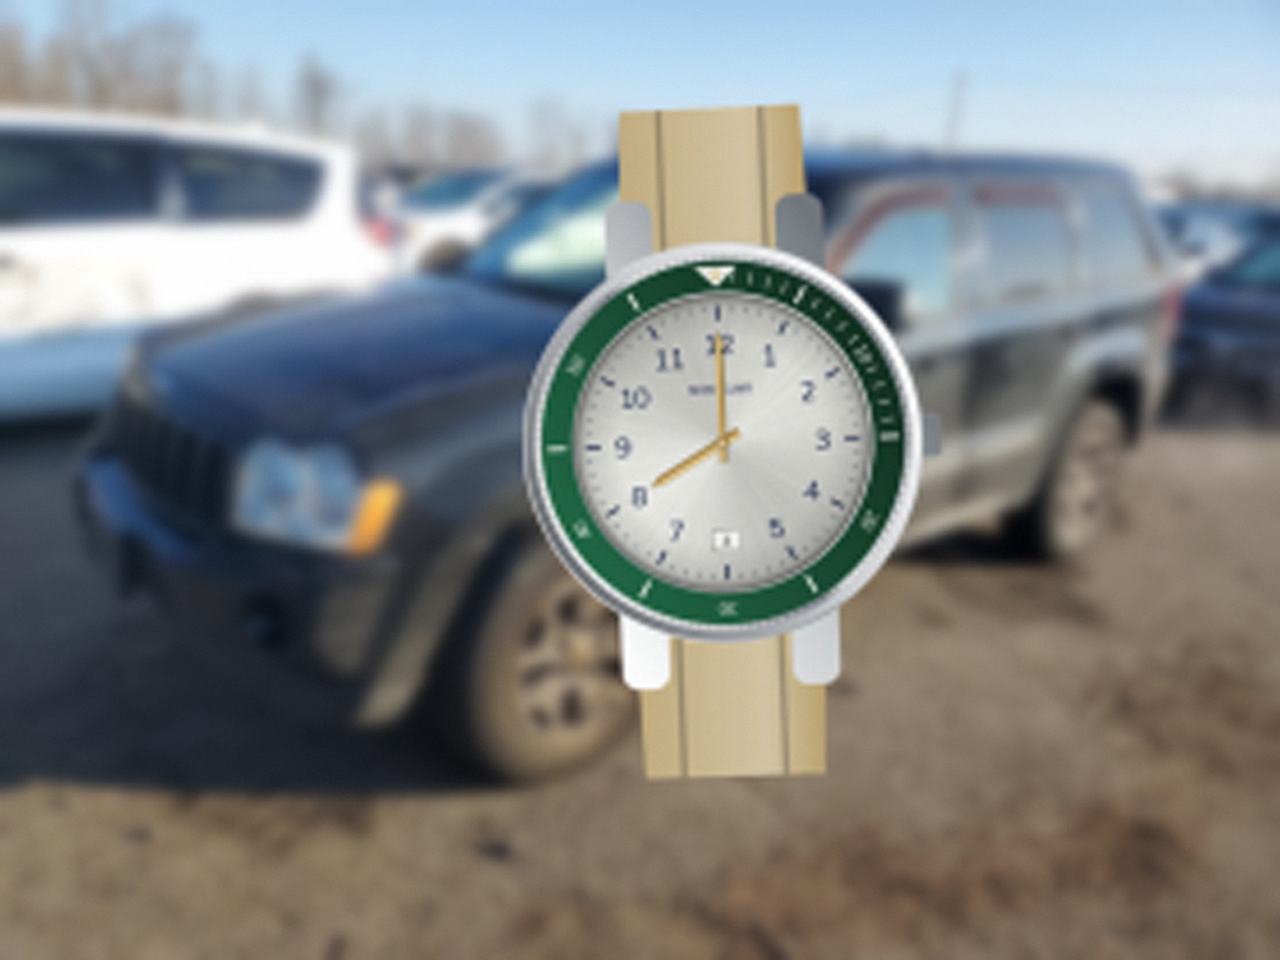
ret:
{"hour": 8, "minute": 0}
